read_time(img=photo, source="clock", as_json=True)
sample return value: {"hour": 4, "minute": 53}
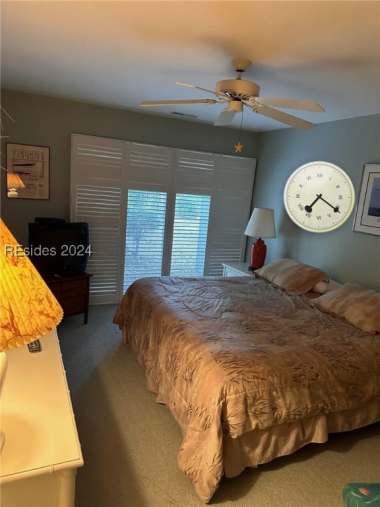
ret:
{"hour": 7, "minute": 21}
